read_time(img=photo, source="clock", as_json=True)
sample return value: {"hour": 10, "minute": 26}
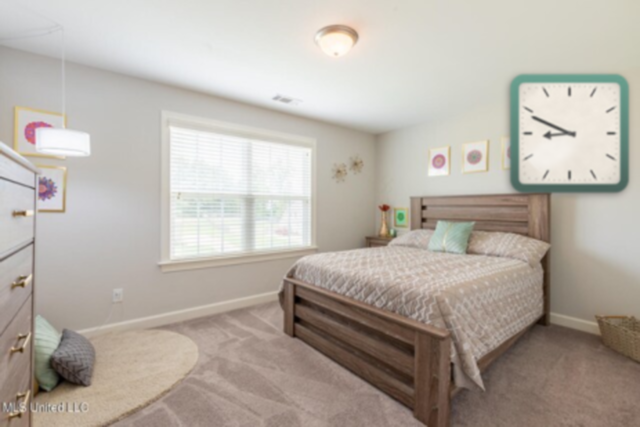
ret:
{"hour": 8, "minute": 49}
